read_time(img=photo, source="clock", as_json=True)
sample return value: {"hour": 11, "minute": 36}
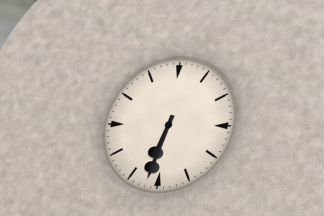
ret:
{"hour": 6, "minute": 32}
